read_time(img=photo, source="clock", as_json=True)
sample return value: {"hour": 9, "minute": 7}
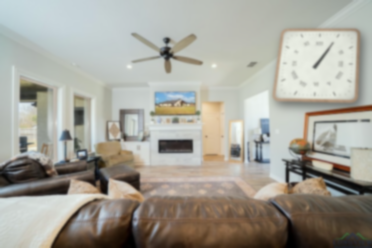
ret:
{"hour": 1, "minute": 5}
